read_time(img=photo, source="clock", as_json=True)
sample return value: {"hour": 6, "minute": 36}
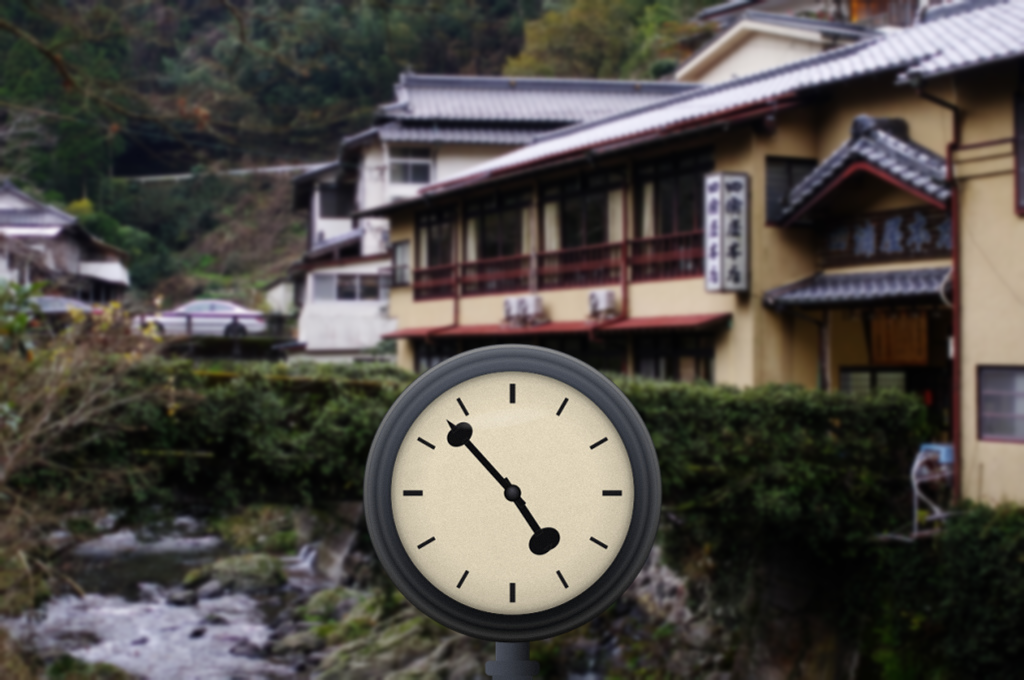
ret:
{"hour": 4, "minute": 53}
